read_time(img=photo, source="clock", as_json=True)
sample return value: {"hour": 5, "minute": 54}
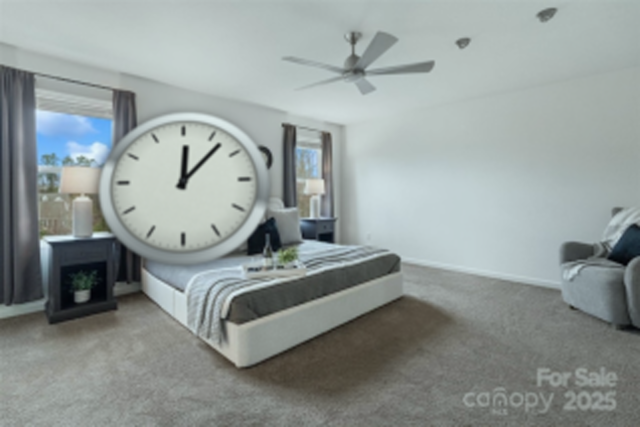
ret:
{"hour": 12, "minute": 7}
